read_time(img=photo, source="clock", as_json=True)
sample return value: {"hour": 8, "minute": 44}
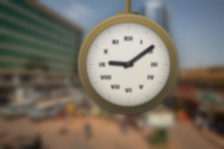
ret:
{"hour": 9, "minute": 9}
